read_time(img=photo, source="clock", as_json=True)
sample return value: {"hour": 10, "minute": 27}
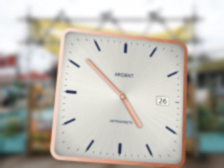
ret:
{"hour": 4, "minute": 52}
